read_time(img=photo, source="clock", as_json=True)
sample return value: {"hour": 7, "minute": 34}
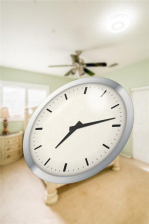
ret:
{"hour": 7, "minute": 13}
